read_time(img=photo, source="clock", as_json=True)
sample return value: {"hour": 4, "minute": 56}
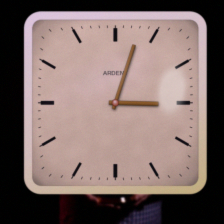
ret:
{"hour": 3, "minute": 3}
